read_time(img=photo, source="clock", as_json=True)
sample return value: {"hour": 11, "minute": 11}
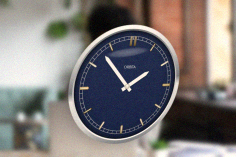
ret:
{"hour": 1, "minute": 53}
